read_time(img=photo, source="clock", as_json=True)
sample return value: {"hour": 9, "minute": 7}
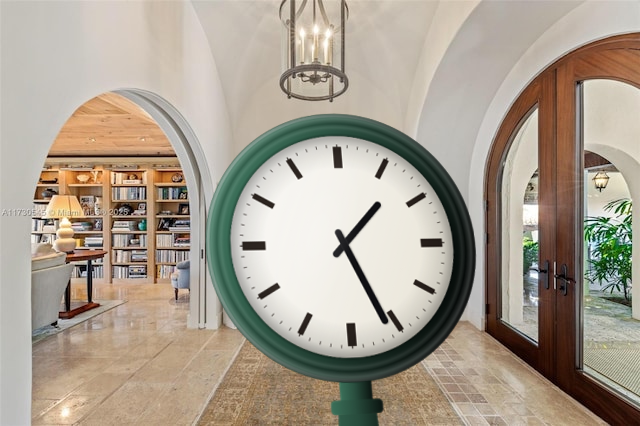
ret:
{"hour": 1, "minute": 26}
